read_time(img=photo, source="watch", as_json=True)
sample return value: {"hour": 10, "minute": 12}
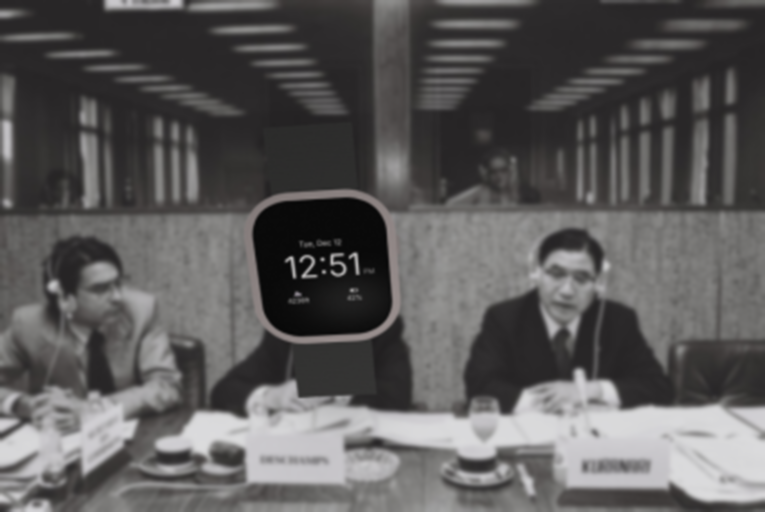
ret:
{"hour": 12, "minute": 51}
